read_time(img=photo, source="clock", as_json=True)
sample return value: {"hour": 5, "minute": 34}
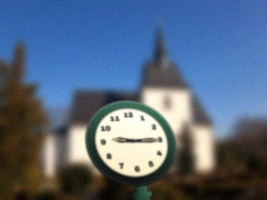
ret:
{"hour": 9, "minute": 15}
